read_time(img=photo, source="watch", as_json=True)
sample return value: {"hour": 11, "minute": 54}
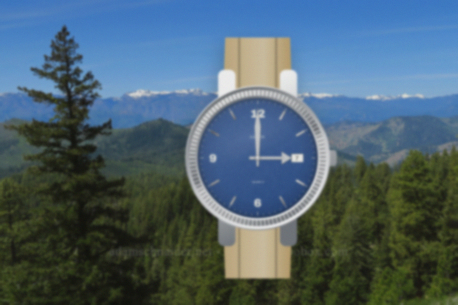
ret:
{"hour": 3, "minute": 0}
